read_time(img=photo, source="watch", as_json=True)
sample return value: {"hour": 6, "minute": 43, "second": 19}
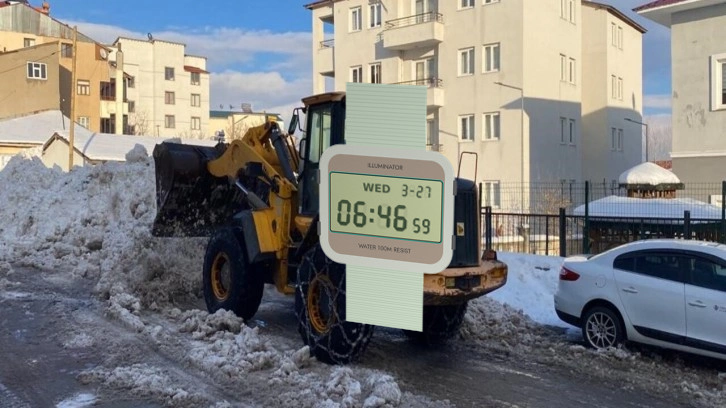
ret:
{"hour": 6, "minute": 46, "second": 59}
